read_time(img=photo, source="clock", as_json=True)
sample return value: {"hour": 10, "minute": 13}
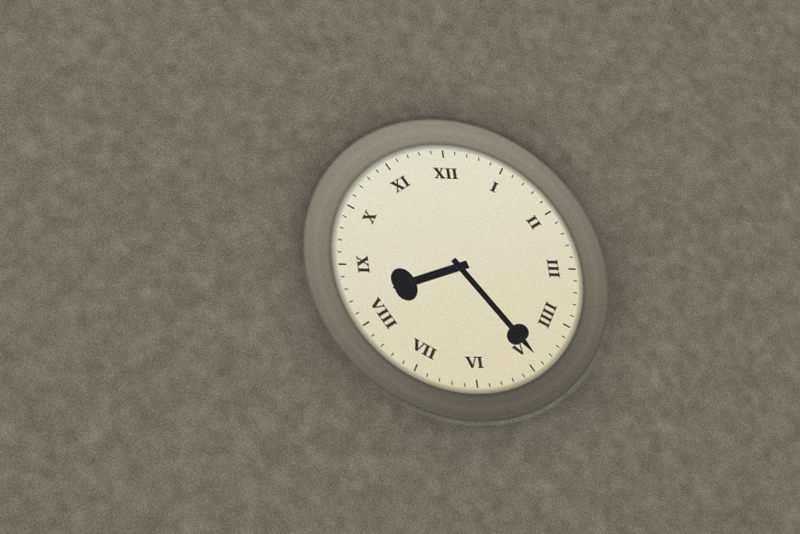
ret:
{"hour": 8, "minute": 24}
